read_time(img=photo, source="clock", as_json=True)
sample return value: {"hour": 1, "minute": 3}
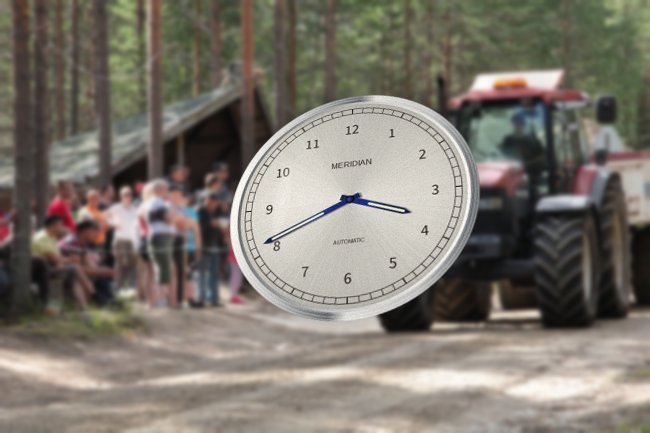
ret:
{"hour": 3, "minute": 41}
